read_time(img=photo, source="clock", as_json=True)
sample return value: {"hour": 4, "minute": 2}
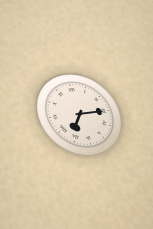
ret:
{"hour": 7, "minute": 15}
